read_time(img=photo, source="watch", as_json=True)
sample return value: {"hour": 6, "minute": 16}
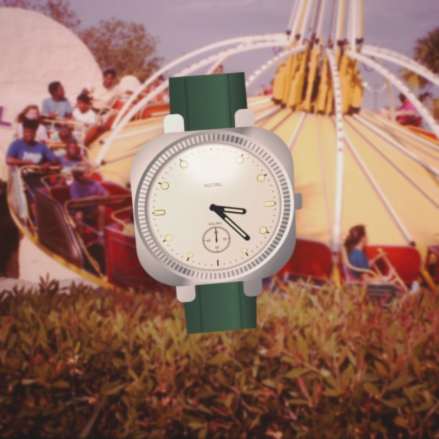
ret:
{"hour": 3, "minute": 23}
